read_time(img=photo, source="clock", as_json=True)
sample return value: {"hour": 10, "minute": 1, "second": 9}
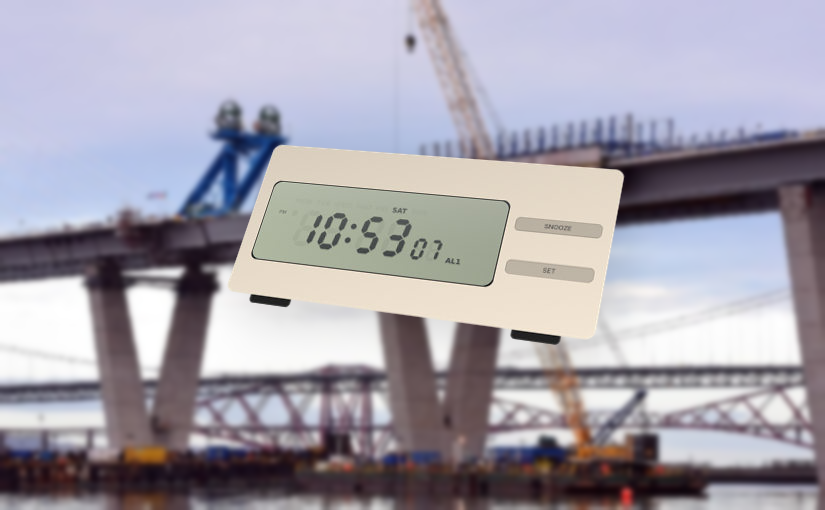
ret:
{"hour": 10, "minute": 53, "second": 7}
